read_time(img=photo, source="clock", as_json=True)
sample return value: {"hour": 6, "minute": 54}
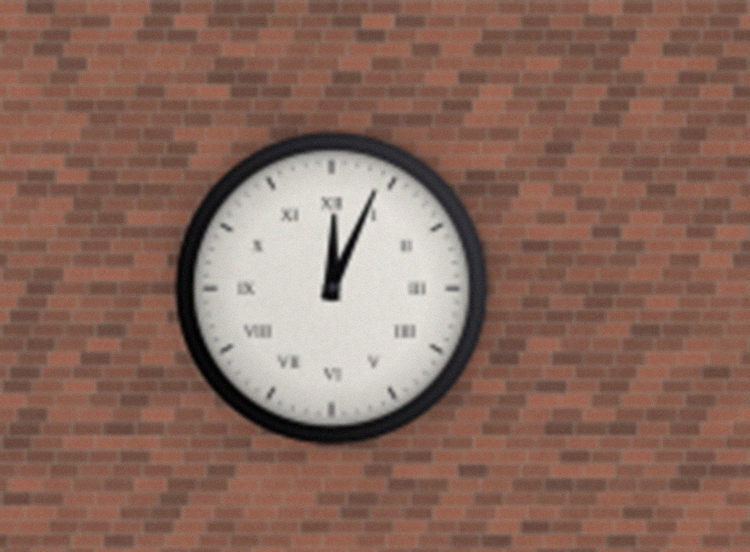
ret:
{"hour": 12, "minute": 4}
